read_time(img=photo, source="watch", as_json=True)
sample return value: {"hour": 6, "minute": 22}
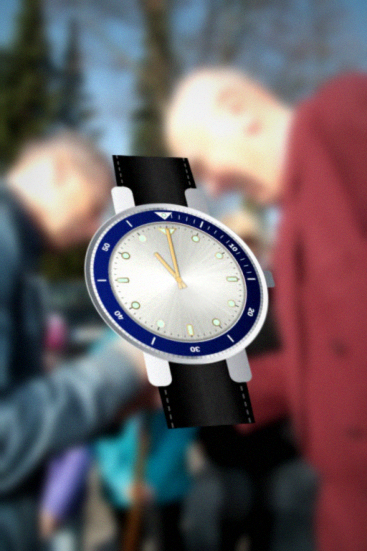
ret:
{"hour": 11, "minute": 0}
